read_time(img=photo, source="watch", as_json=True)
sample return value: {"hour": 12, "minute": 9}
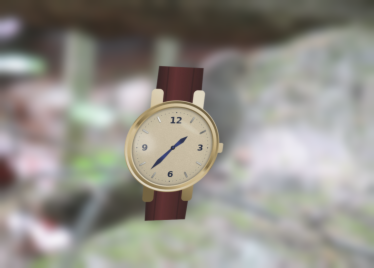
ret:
{"hour": 1, "minute": 37}
